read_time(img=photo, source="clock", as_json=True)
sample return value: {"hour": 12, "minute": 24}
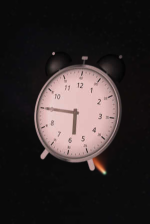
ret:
{"hour": 5, "minute": 45}
